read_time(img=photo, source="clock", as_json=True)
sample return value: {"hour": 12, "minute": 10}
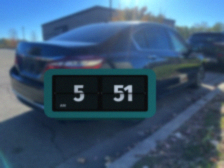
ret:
{"hour": 5, "minute": 51}
